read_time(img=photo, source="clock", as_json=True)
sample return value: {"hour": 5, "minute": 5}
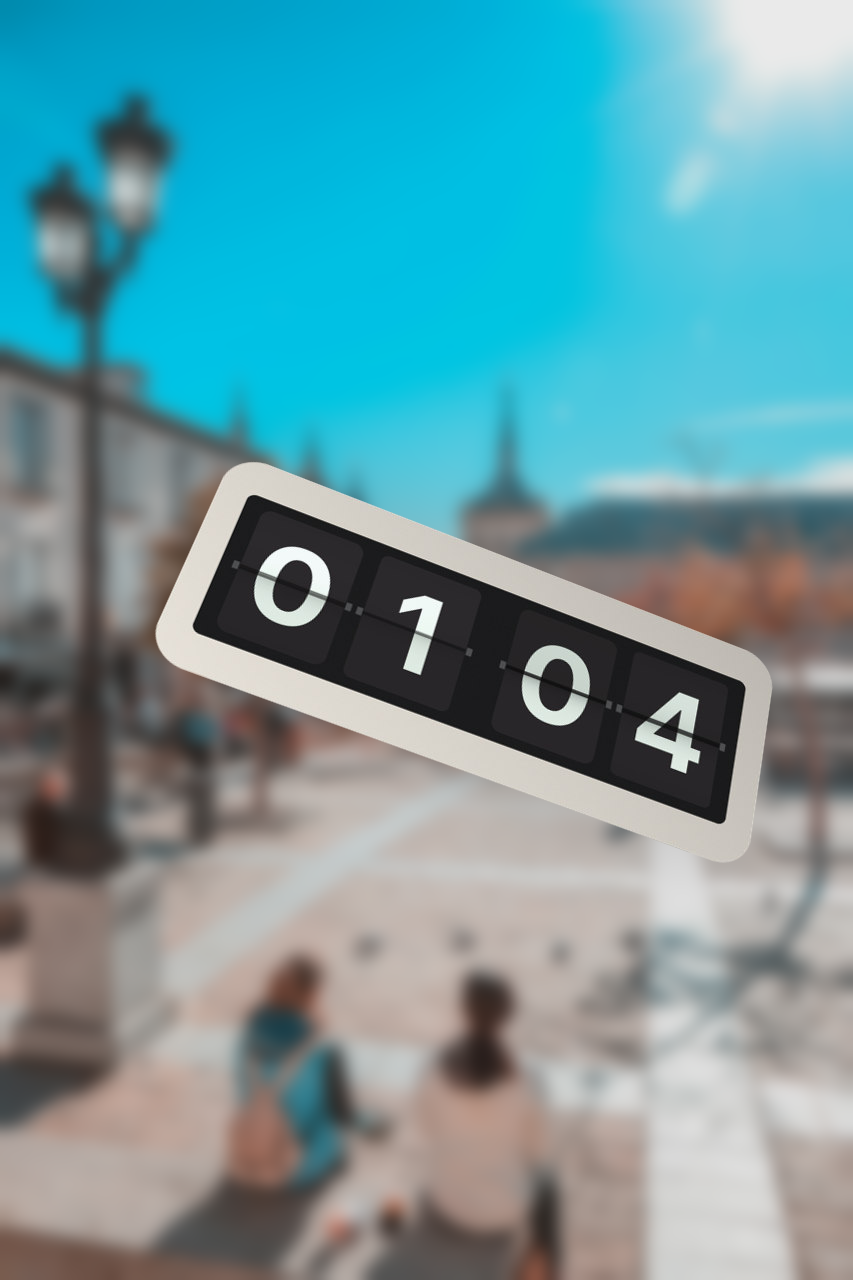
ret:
{"hour": 1, "minute": 4}
